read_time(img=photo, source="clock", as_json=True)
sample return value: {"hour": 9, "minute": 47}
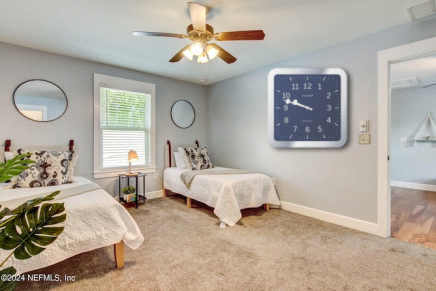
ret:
{"hour": 9, "minute": 48}
